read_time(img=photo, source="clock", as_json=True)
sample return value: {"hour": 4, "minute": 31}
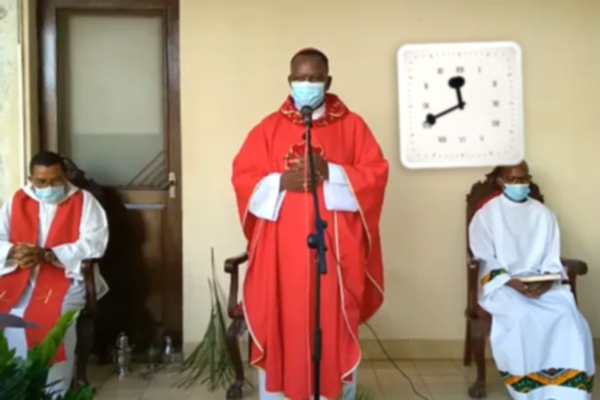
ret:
{"hour": 11, "minute": 41}
